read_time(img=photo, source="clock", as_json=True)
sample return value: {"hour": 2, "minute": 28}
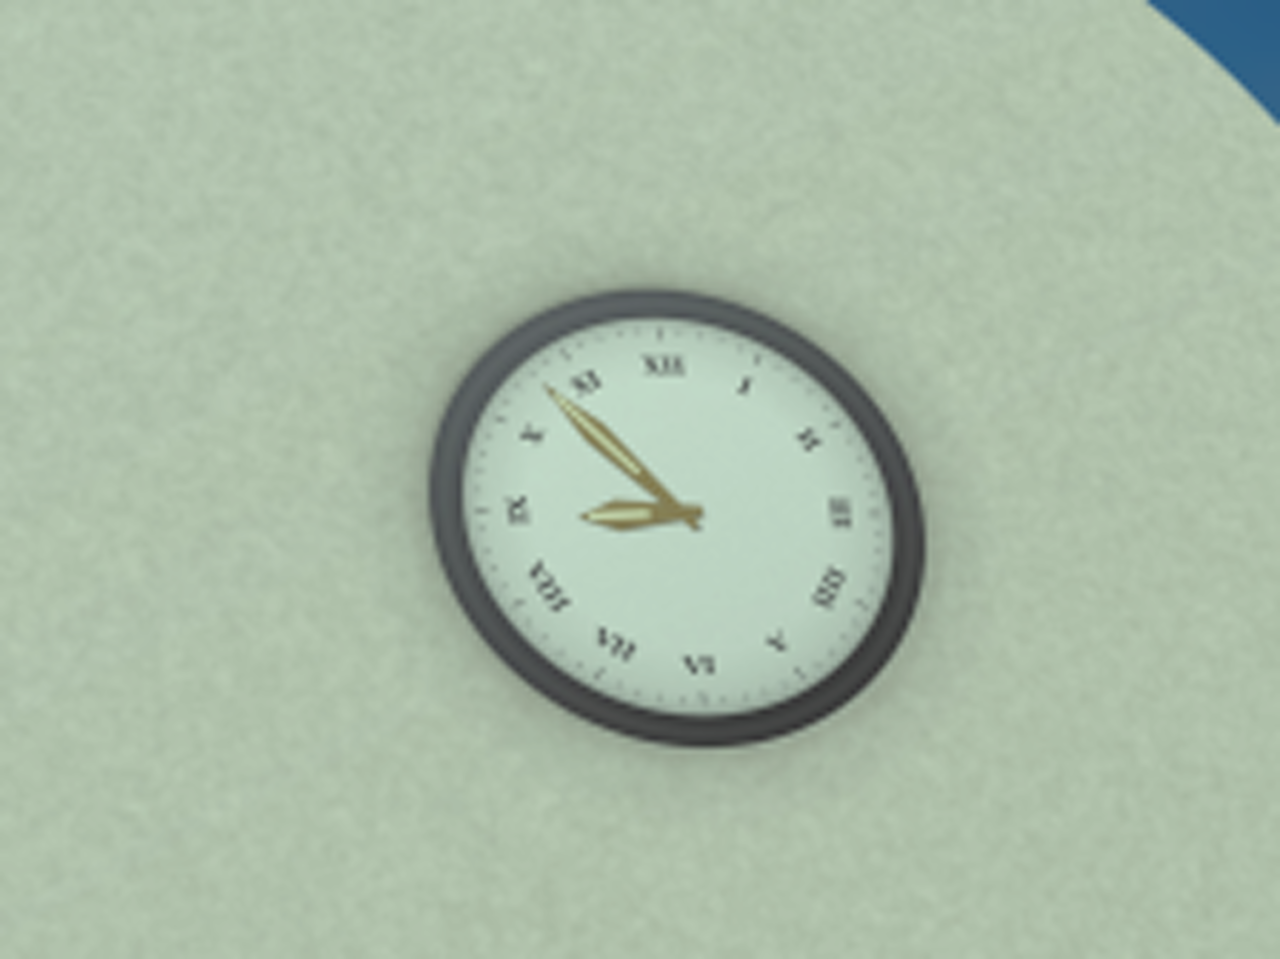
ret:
{"hour": 8, "minute": 53}
